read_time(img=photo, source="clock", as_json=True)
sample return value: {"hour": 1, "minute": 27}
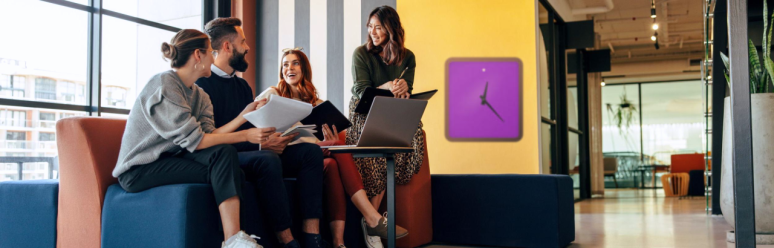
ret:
{"hour": 12, "minute": 23}
